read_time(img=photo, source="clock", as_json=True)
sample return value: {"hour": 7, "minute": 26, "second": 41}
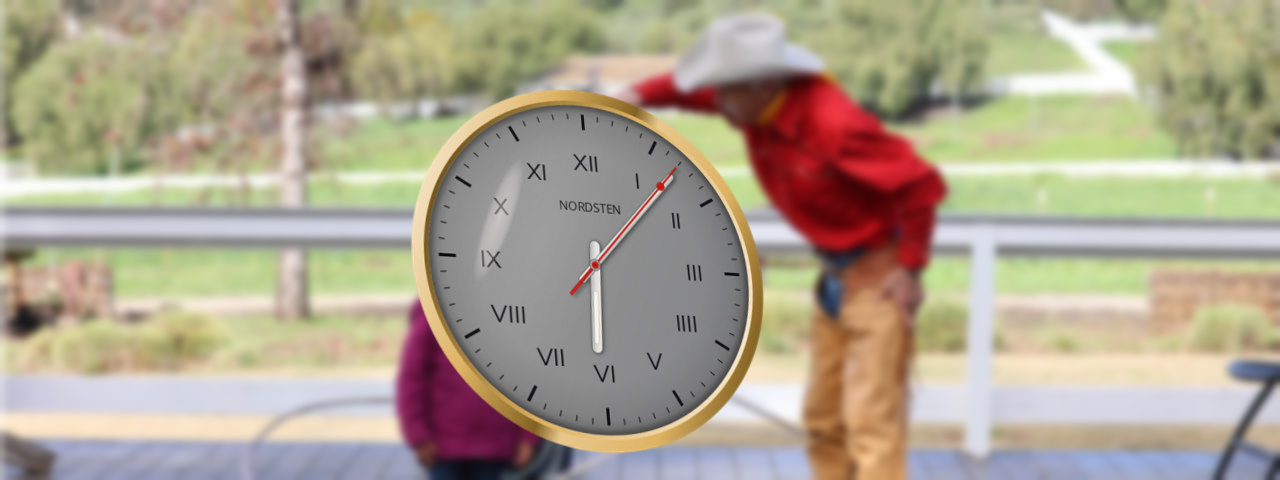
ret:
{"hour": 6, "minute": 7, "second": 7}
